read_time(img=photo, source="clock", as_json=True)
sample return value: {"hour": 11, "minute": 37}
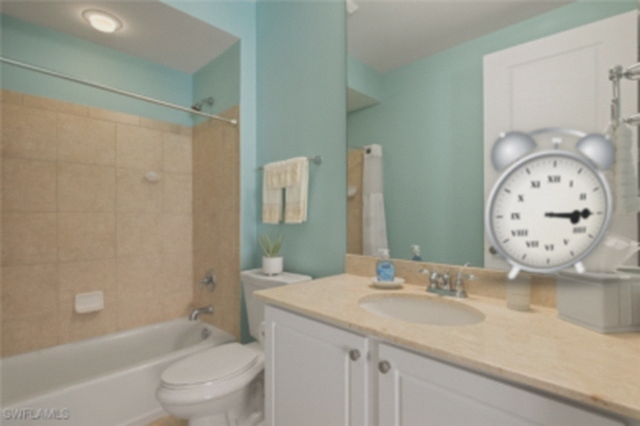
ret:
{"hour": 3, "minute": 15}
